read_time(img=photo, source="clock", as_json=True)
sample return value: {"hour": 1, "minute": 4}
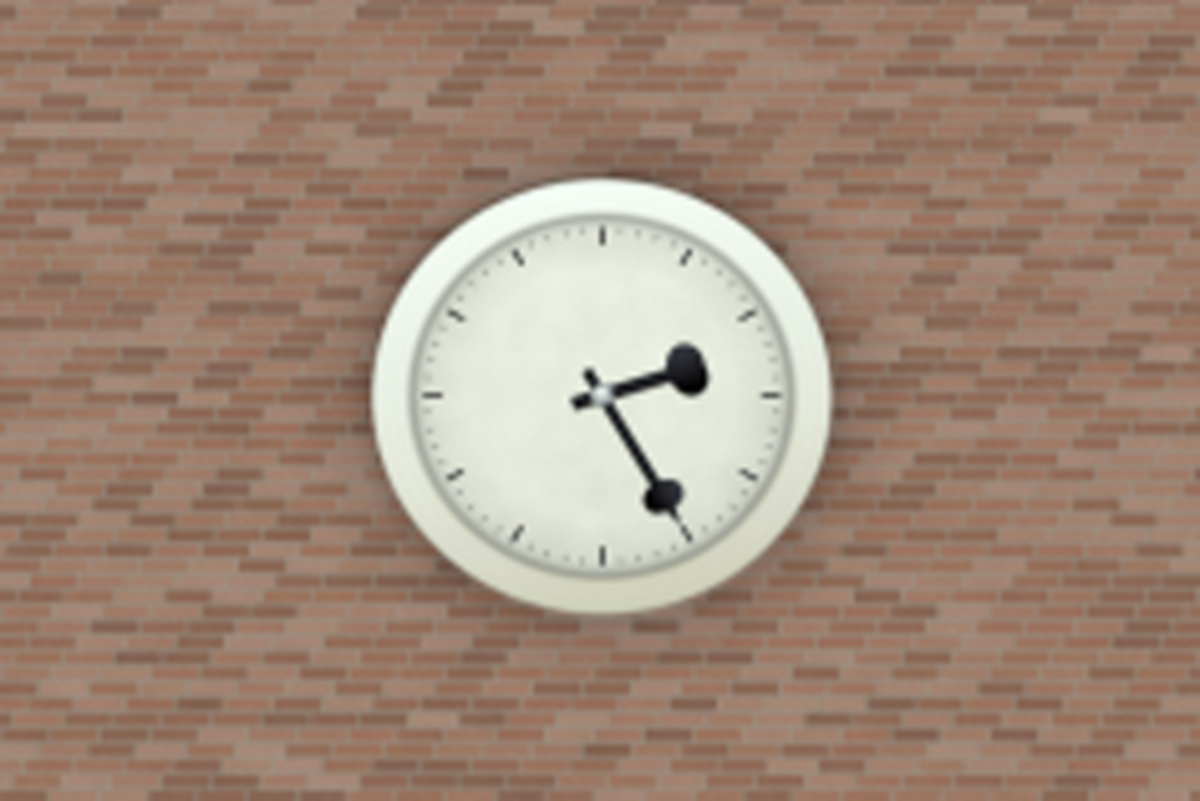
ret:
{"hour": 2, "minute": 25}
